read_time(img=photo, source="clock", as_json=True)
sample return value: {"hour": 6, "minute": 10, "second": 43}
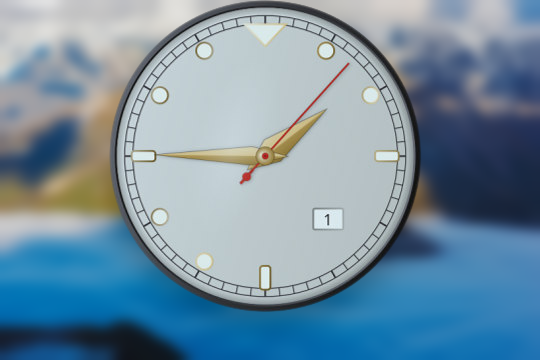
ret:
{"hour": 1, "minute": 45, "second": 7}
